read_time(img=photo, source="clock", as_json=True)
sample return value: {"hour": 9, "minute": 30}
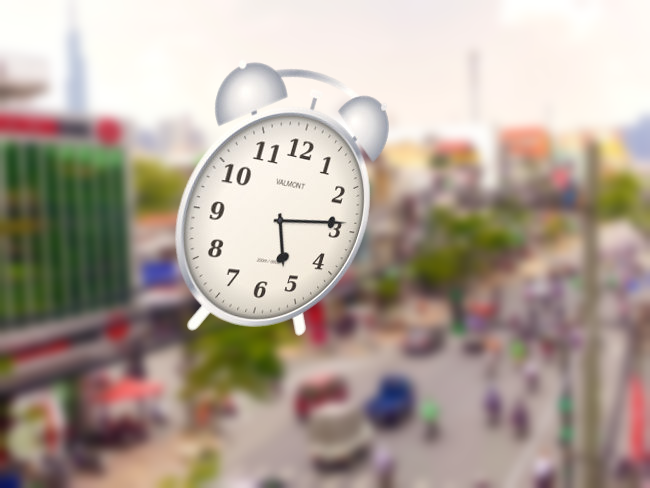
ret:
{"hour": 5, "minute": 14}
